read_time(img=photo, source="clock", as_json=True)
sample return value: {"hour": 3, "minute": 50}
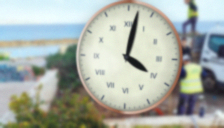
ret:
{"hour": 4, "minute": 2}
